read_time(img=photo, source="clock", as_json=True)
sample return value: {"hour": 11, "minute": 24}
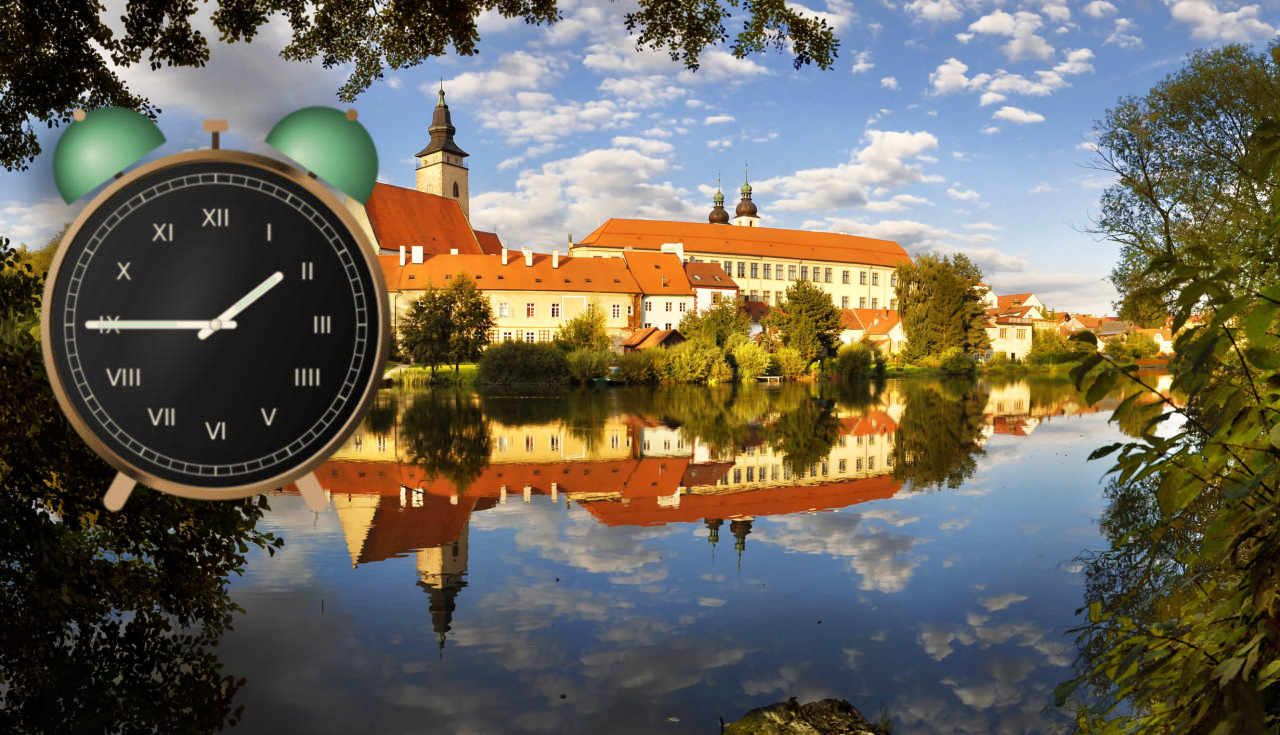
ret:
{"hour": 1, "minute": 45}
